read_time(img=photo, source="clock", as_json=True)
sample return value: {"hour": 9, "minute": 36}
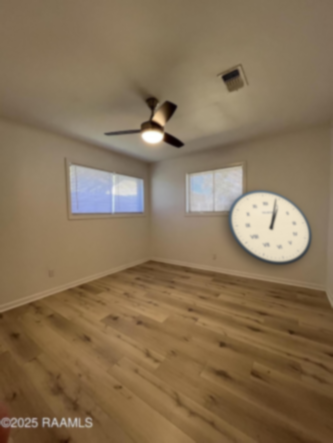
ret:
{"hour": 1, "minute": 4}
